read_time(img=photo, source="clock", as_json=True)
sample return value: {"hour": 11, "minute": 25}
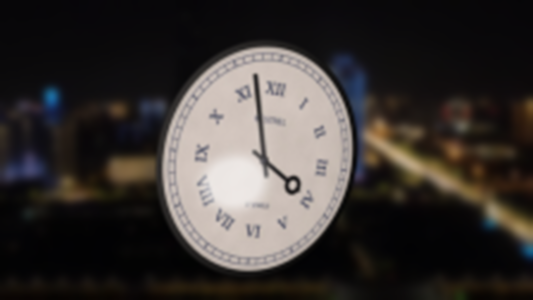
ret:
{"hour": 3, "minute": 57}
